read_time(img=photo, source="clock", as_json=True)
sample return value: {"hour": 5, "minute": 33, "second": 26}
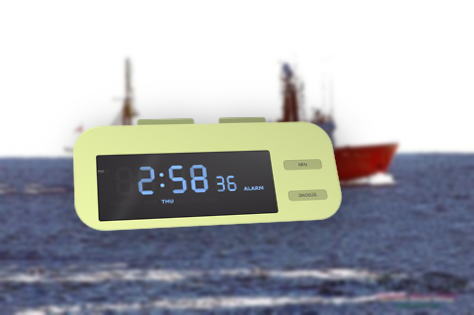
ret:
{"hour": 2, "minute": 58, "second": 36}
